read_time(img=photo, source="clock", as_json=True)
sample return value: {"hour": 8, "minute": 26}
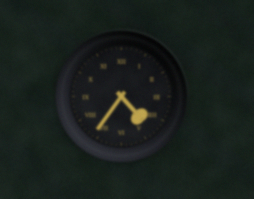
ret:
{"hour": 4, "minute": 36}
